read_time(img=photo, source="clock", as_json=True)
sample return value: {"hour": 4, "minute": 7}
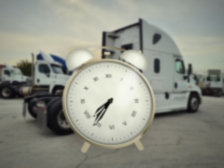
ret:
{"hour": 7, "minute": 36}
